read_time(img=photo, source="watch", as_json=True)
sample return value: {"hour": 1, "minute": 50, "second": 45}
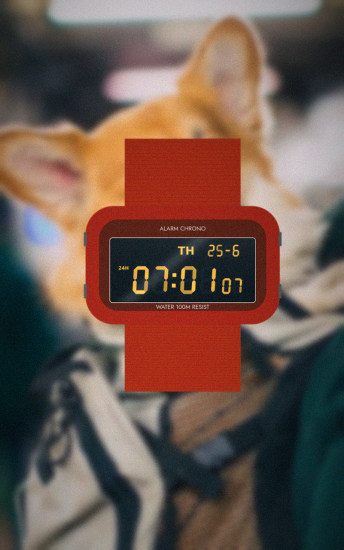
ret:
{"hour": 7, "minute": 1, "second": 7}
